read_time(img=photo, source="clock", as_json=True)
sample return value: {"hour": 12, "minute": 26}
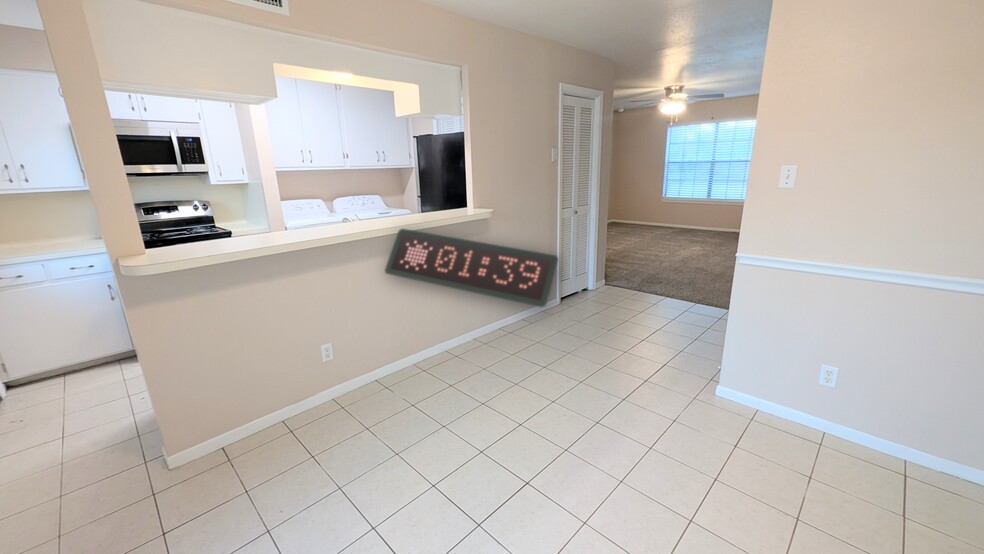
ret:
{"hour": 1, "minute": 39}
